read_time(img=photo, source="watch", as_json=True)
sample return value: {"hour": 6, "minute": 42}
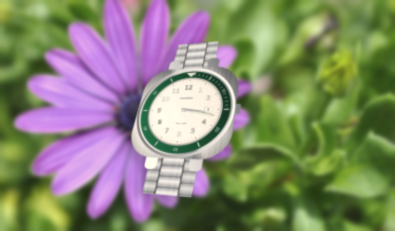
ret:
{"hour": 3, "minute": 17}
